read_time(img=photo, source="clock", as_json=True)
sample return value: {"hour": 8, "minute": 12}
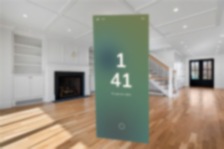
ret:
{"hour": 1, "minute": 41}
